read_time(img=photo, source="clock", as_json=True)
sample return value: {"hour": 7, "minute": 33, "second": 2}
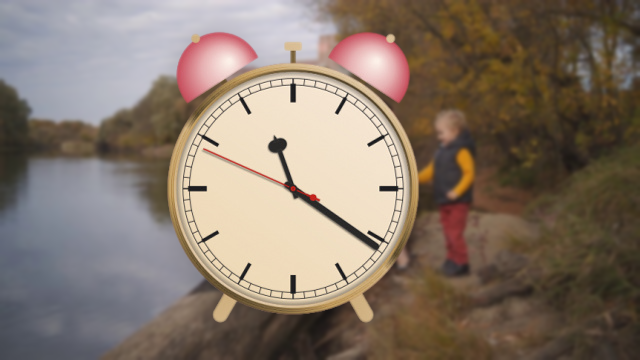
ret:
{"hour": 11, "minute": 20, "second": 49}
